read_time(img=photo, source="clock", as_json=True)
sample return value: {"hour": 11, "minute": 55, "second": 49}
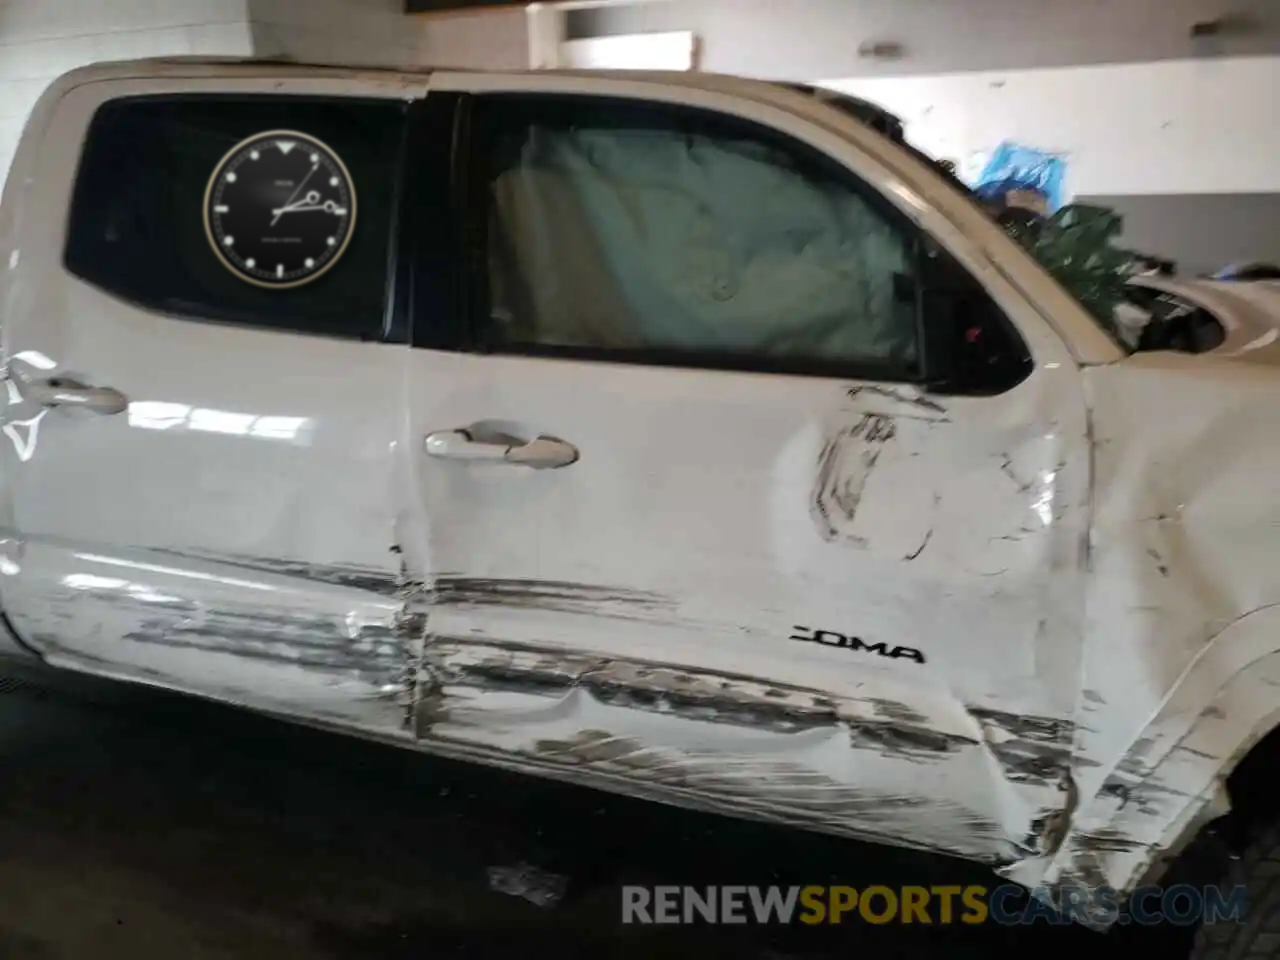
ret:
{"hour": 2, "minute": 14, "second": 6}
